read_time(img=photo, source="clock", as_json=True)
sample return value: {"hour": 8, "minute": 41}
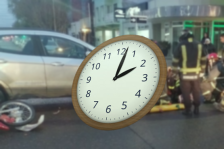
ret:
{"hour": 2, "minute": 2}
